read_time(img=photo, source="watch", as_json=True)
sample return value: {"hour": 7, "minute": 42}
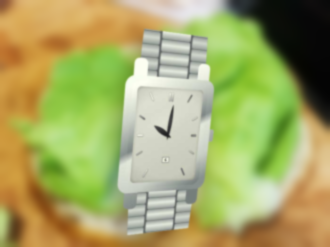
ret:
{"hour": 10, "minute": 1}
